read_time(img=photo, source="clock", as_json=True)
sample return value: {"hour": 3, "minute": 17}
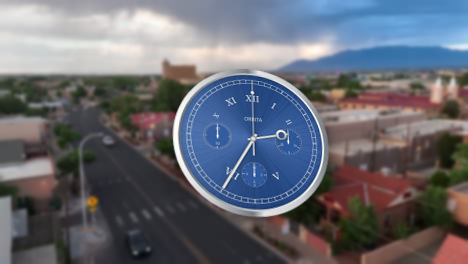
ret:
{"hour": 2, "minute": 35}
